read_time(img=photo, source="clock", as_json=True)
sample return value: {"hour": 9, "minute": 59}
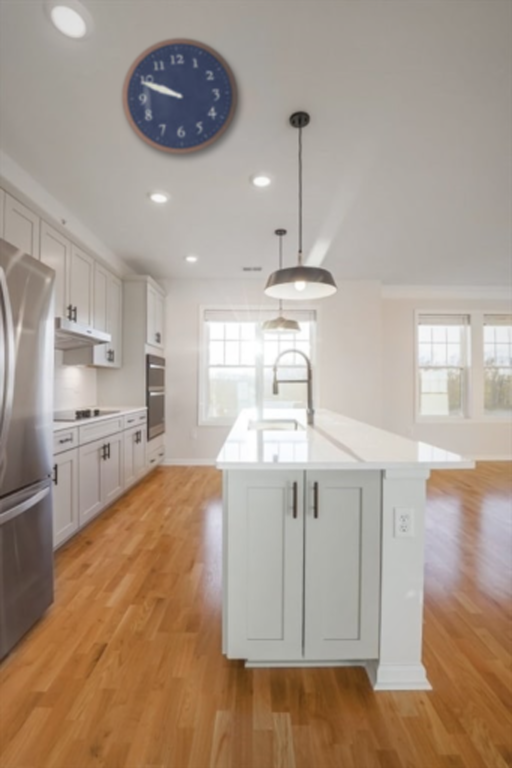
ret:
{"hour": 9, "minute": 49}
